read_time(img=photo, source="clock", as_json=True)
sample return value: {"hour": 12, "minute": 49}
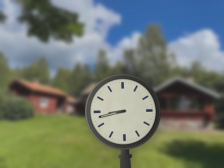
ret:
{"hour": 8, "minute": 43}
